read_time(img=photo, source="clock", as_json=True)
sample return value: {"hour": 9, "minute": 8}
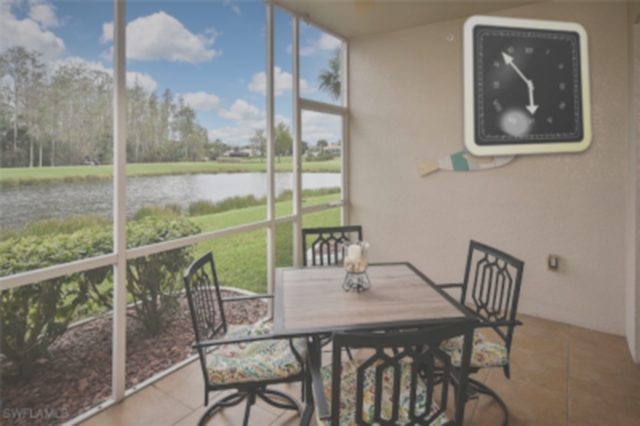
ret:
{"hour": 5, "minute": 53}
